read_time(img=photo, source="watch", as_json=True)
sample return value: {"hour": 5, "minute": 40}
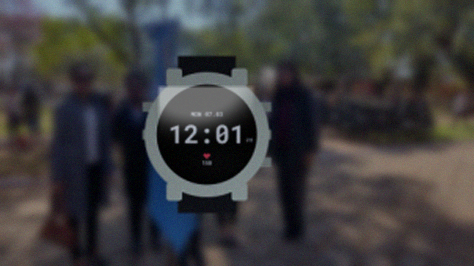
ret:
{"hour": 12, "minute": 1}
